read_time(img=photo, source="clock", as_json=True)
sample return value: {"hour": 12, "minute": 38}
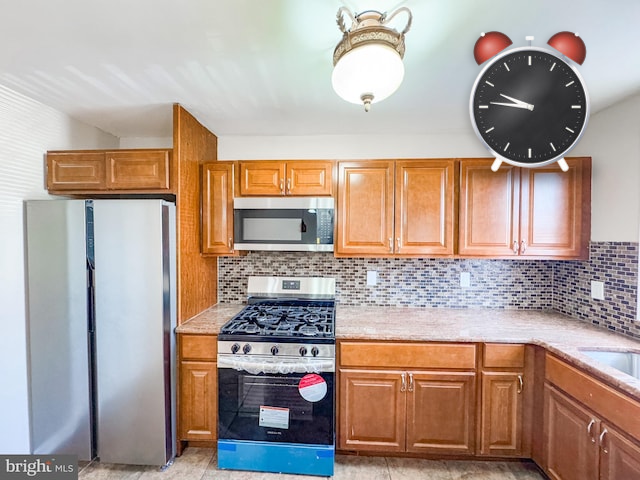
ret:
{"hour": 9, "minute": 46}
